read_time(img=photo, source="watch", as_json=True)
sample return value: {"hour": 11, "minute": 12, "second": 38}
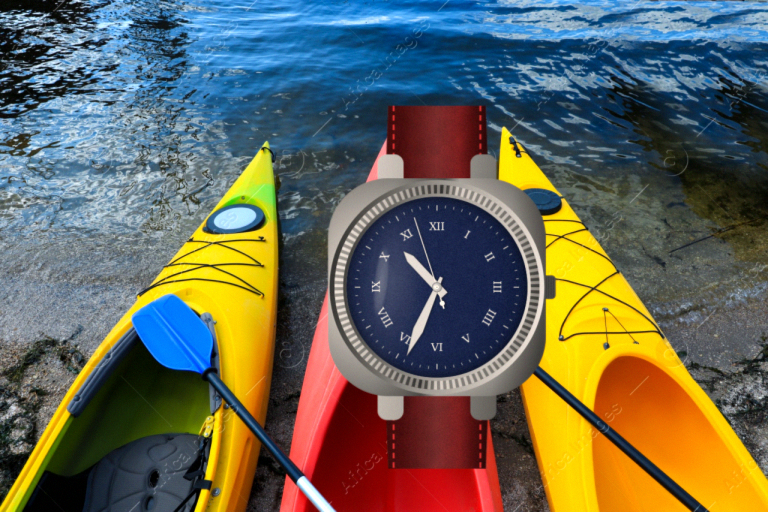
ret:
{"hour": 10, "minute": 33, "second": 57}
